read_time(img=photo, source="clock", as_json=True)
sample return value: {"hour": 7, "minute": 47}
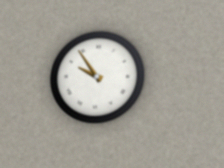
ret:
{"hour": 9, "minute": 54}
